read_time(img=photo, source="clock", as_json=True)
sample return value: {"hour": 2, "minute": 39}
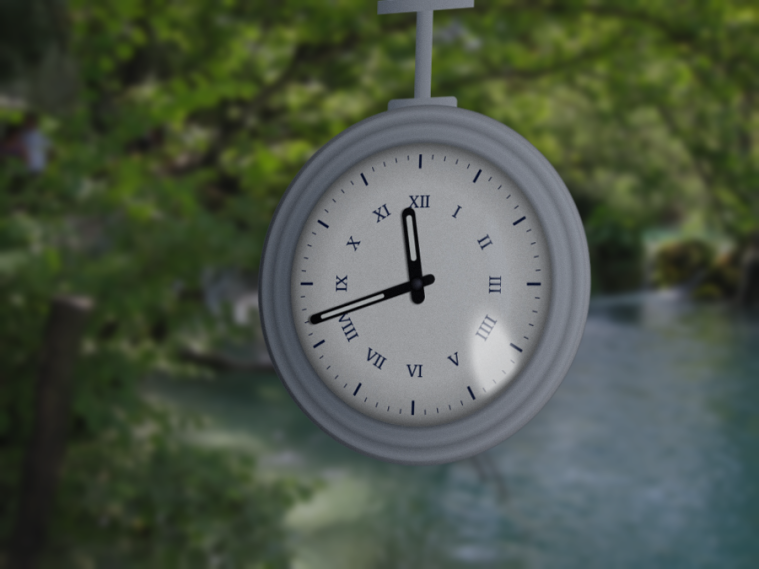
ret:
{"hour": 11, "minute": 42}
